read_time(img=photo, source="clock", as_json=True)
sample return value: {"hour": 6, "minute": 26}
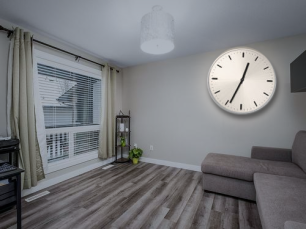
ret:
{"hour": 12, "minute": 34}
